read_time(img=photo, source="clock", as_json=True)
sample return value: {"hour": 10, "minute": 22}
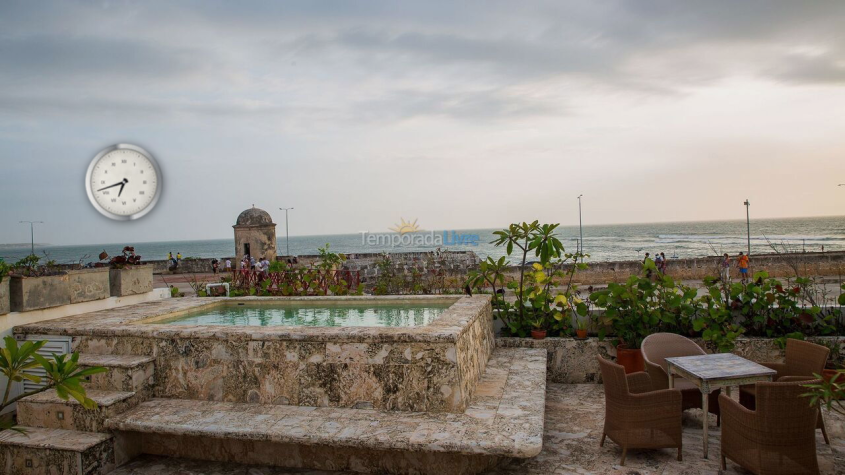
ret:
{"hour": 6, "minute": 42}
